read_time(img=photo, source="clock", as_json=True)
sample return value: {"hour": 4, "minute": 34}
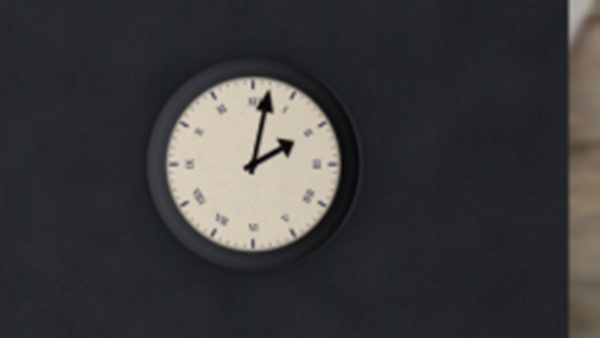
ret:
{"hour": 2, "minute": 2}
